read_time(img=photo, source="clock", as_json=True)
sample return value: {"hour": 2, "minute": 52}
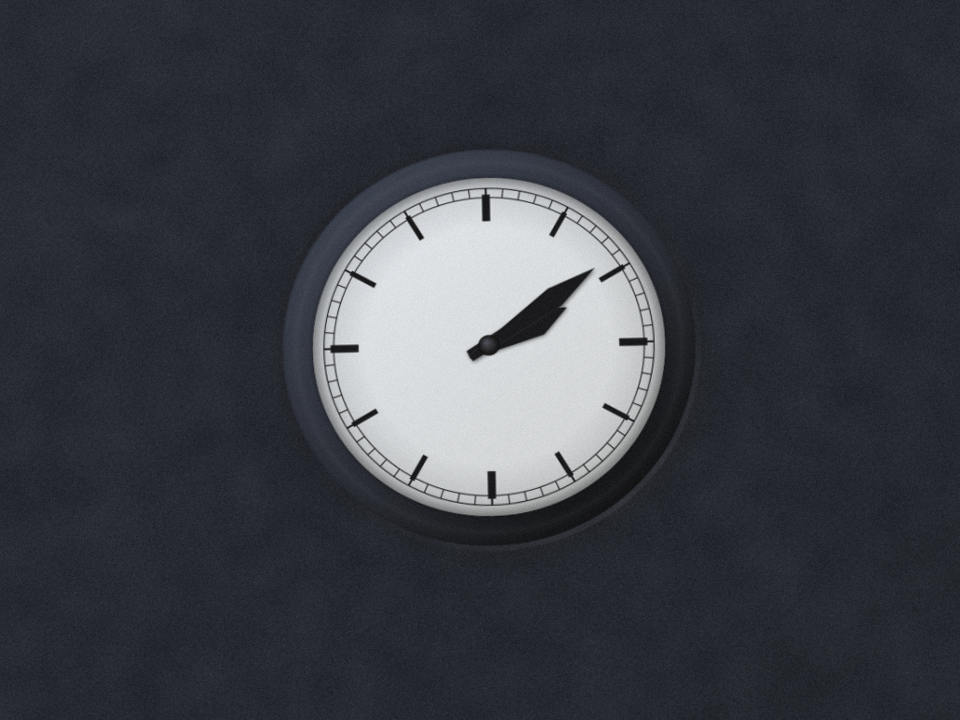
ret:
{"hour": 2, "minute": 9}
